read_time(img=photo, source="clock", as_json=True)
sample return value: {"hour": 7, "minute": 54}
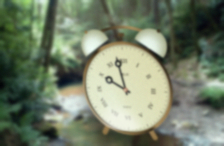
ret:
{"hour": 9, "minute": 58}
